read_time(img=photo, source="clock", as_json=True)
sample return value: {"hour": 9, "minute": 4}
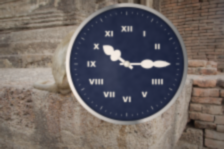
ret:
{"hour": 10, "minute": 15}
